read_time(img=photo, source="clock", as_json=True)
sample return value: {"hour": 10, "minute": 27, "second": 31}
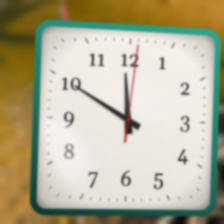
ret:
{"hour": 11, "minute": 50, "second": 1}
